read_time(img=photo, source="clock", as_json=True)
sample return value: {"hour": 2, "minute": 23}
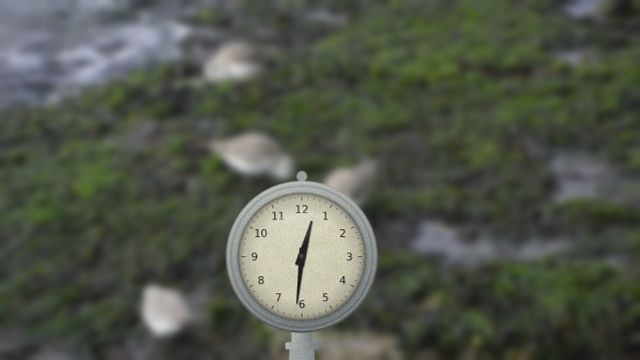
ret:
{"hour": 12, "minute": 31}
